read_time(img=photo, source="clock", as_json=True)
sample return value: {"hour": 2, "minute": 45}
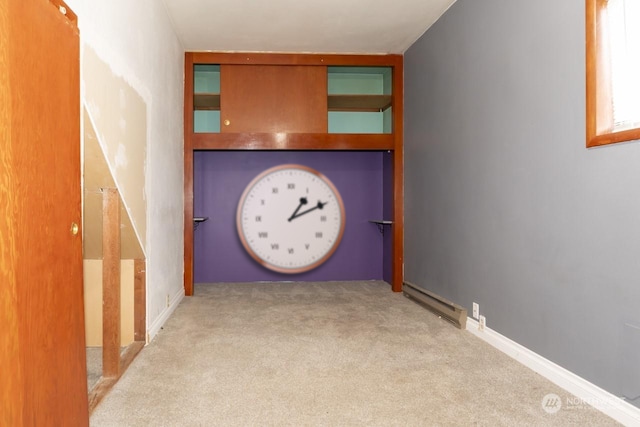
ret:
{"hour": 1, "minute": 11}
